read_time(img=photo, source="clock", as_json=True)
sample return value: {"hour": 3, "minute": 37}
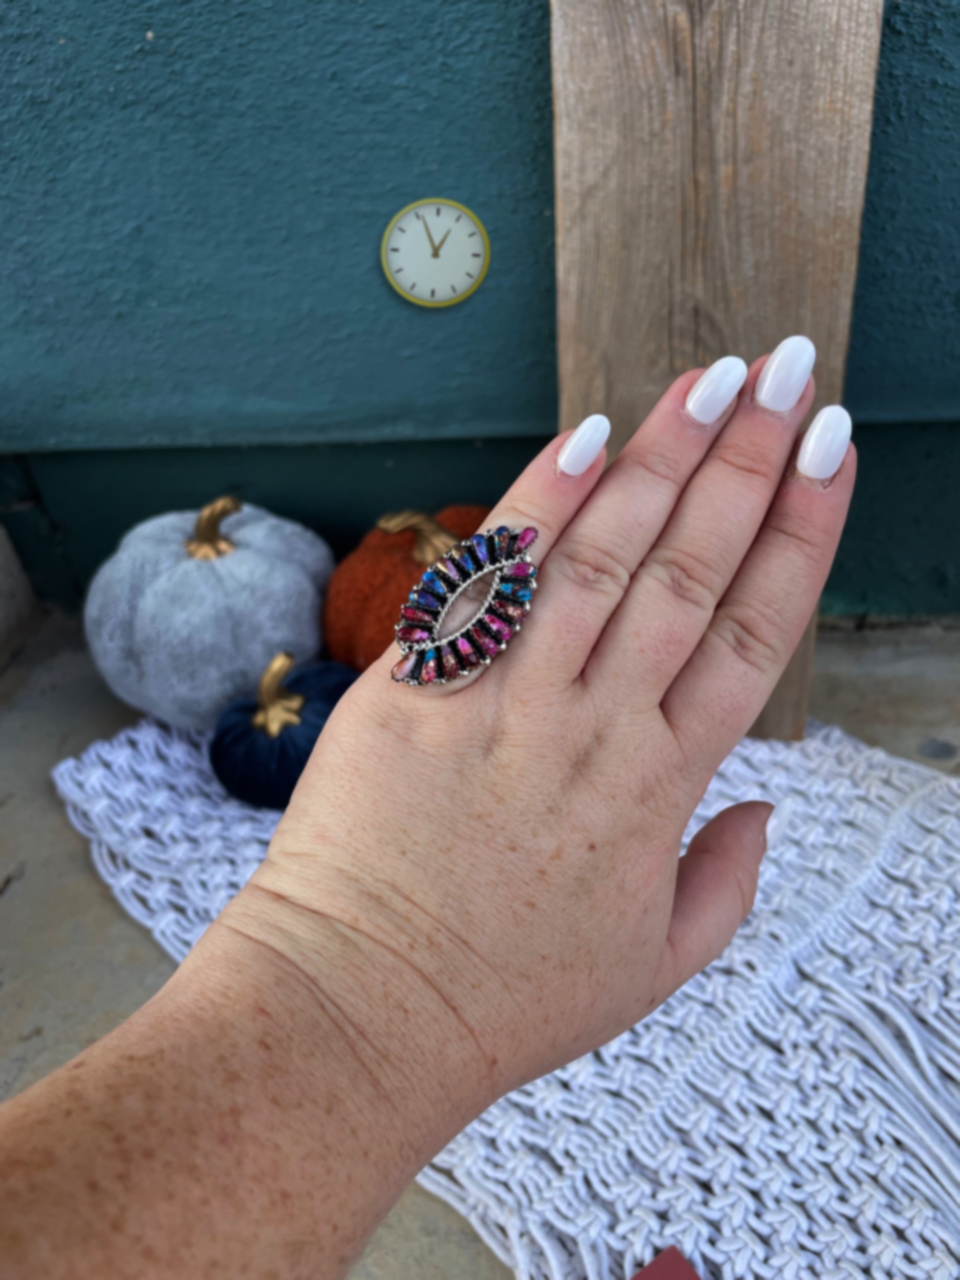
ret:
{"hour": 12, "minute": 56}
